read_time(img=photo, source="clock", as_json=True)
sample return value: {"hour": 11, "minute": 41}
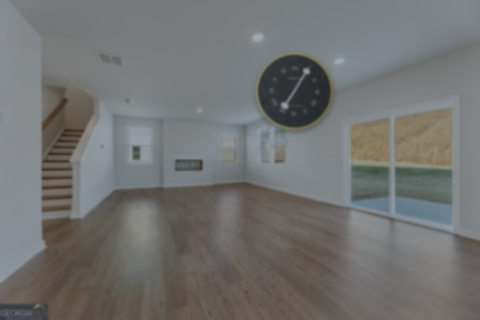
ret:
{"hour": 7, "minute": 5}
